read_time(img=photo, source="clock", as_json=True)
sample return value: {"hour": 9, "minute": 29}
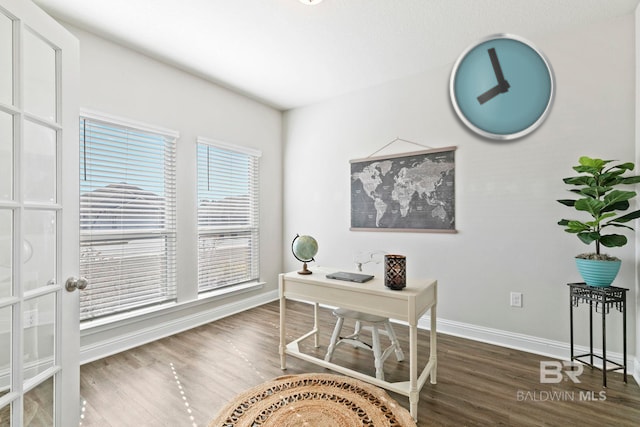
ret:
{"hour": 7, "minute": 57}
